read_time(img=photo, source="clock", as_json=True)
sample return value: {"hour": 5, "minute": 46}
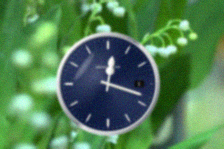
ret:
{"hour": 12, "minute": 18}
